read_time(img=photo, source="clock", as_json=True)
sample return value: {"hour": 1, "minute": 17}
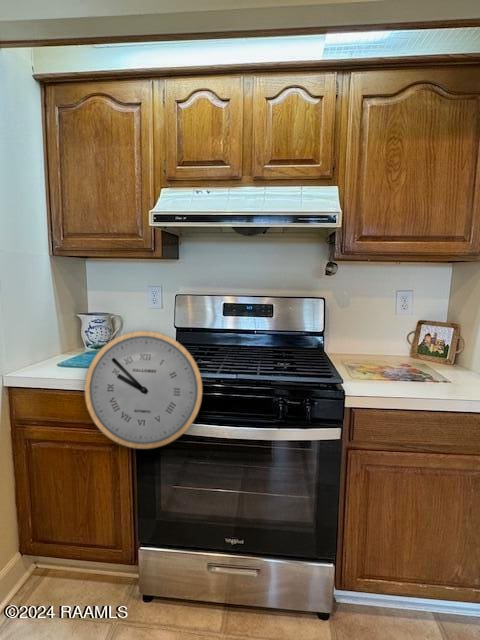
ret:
{"hour": 9, "minute": 52}
